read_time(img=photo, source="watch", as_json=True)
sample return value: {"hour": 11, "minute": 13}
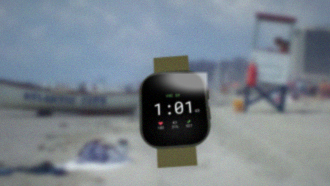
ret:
{"hour": 1, "minute": 1}
